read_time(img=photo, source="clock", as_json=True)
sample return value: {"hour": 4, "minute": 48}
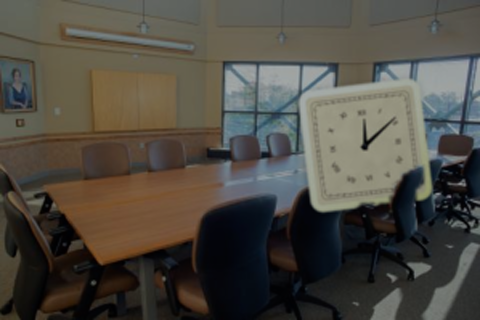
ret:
{"hour": 12, "minute": 9}
